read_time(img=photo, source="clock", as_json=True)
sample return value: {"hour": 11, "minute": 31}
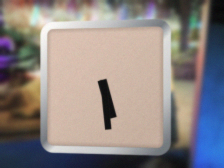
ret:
{"hour": 5, "minute": 29}
